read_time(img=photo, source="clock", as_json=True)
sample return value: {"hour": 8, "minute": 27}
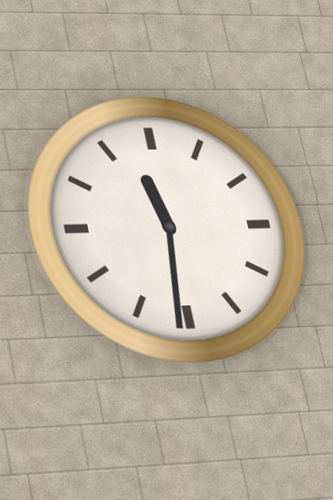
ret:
{"hour": 11, "minute": 31}
